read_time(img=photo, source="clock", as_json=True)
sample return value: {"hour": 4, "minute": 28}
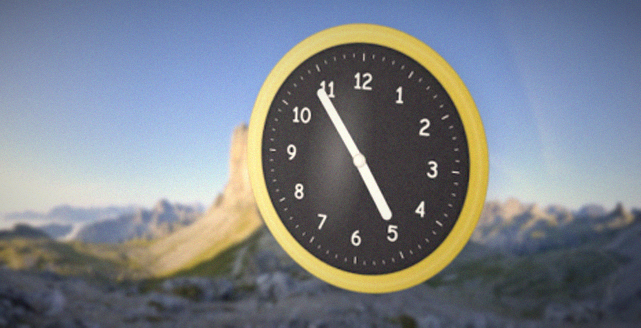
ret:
{"hour": 4, "minute": 54}
